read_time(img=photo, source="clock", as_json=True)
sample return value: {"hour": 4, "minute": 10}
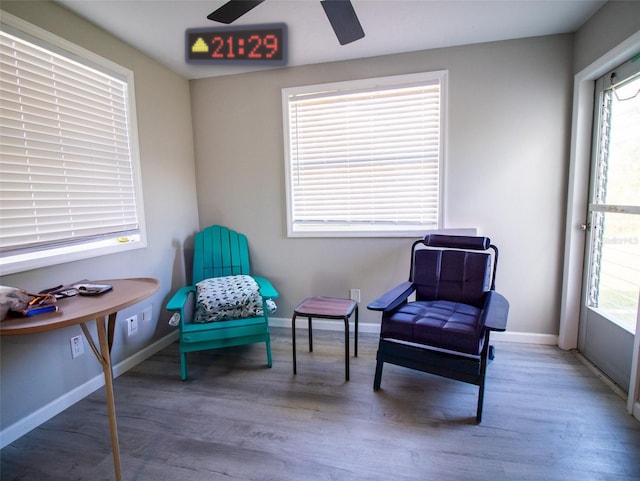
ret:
{"hour": 21, "minute": 29}
